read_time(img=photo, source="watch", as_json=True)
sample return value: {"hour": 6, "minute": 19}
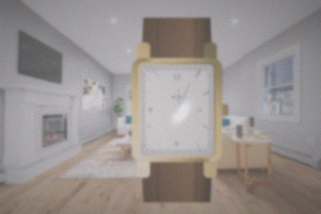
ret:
{"hour": 12, "minute": 4}
